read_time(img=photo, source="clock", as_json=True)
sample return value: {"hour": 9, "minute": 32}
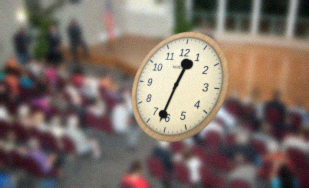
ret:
{"hour": 12, "minute": 32}
